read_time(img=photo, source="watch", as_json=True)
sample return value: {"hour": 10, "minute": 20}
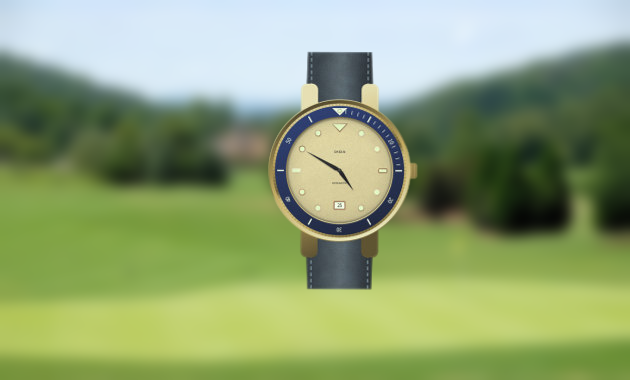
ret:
{"hour": 4, "minute": 50}
